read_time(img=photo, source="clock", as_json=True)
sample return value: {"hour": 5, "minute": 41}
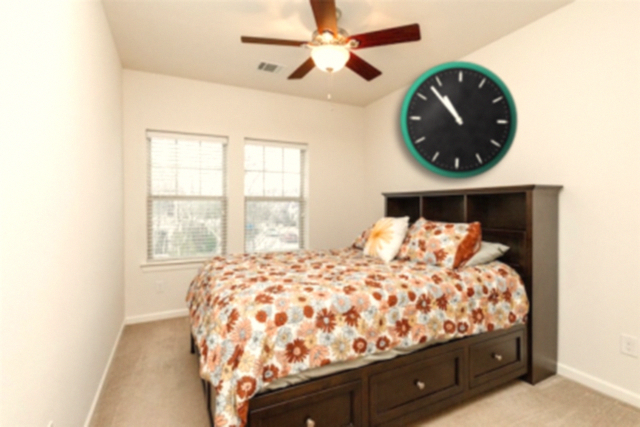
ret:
{"hour": 10, "minute": 53}
